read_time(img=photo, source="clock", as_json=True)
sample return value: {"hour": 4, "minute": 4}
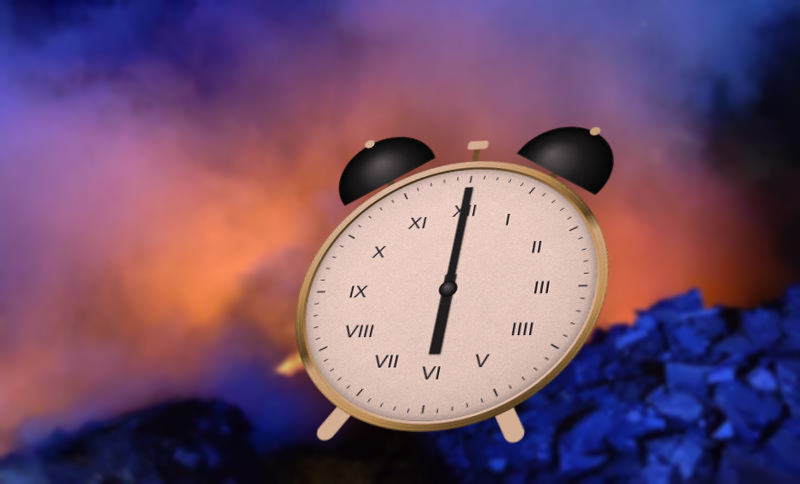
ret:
{"hour": 6, "minute": 0}
